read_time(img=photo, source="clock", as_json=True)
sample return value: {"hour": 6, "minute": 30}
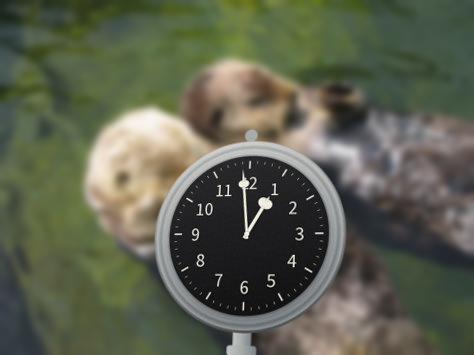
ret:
{"hour": 12, "minute": 59}
